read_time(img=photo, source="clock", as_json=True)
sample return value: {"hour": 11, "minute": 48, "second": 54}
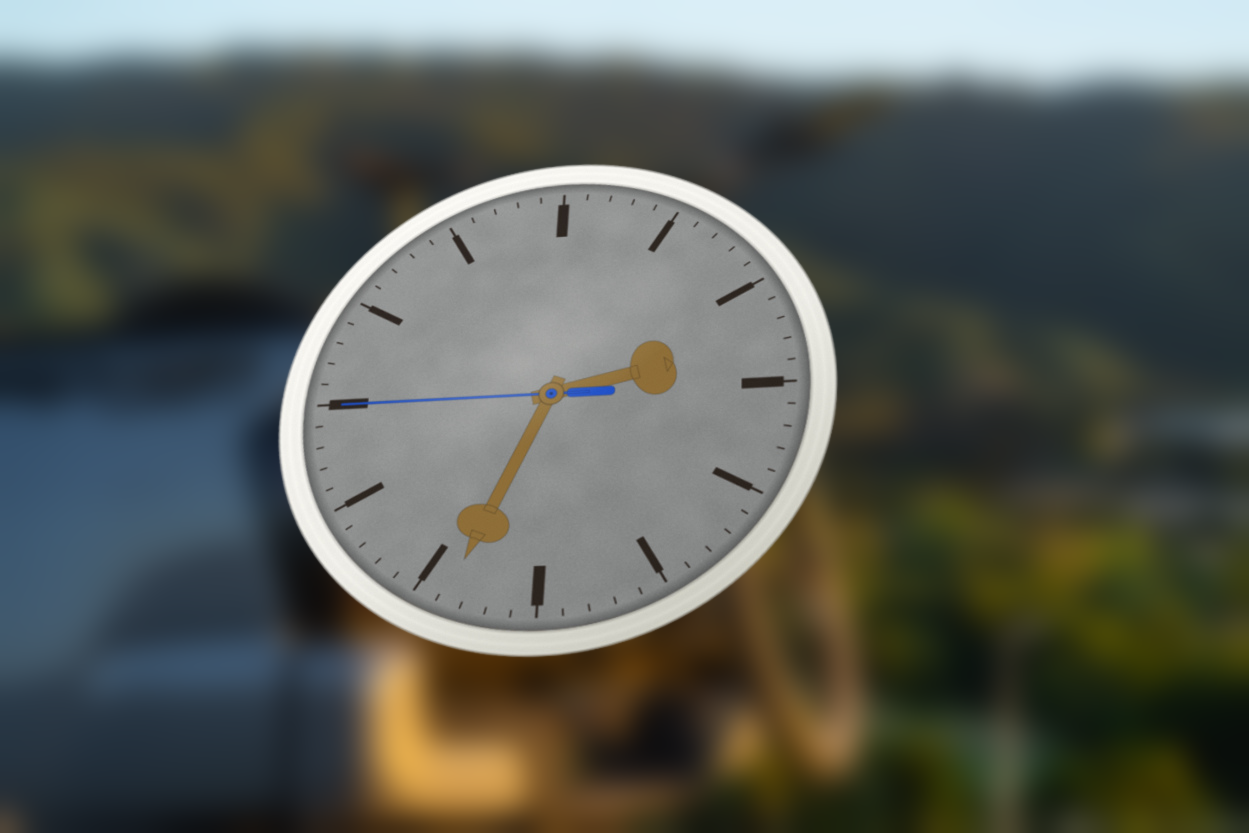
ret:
{"hour": 2, "minute": 33, "second": 45}
